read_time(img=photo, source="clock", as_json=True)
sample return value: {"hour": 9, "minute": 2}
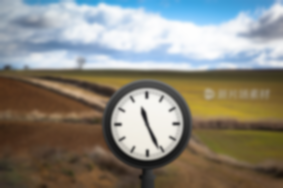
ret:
{"hour": 11, "minute": 26}
